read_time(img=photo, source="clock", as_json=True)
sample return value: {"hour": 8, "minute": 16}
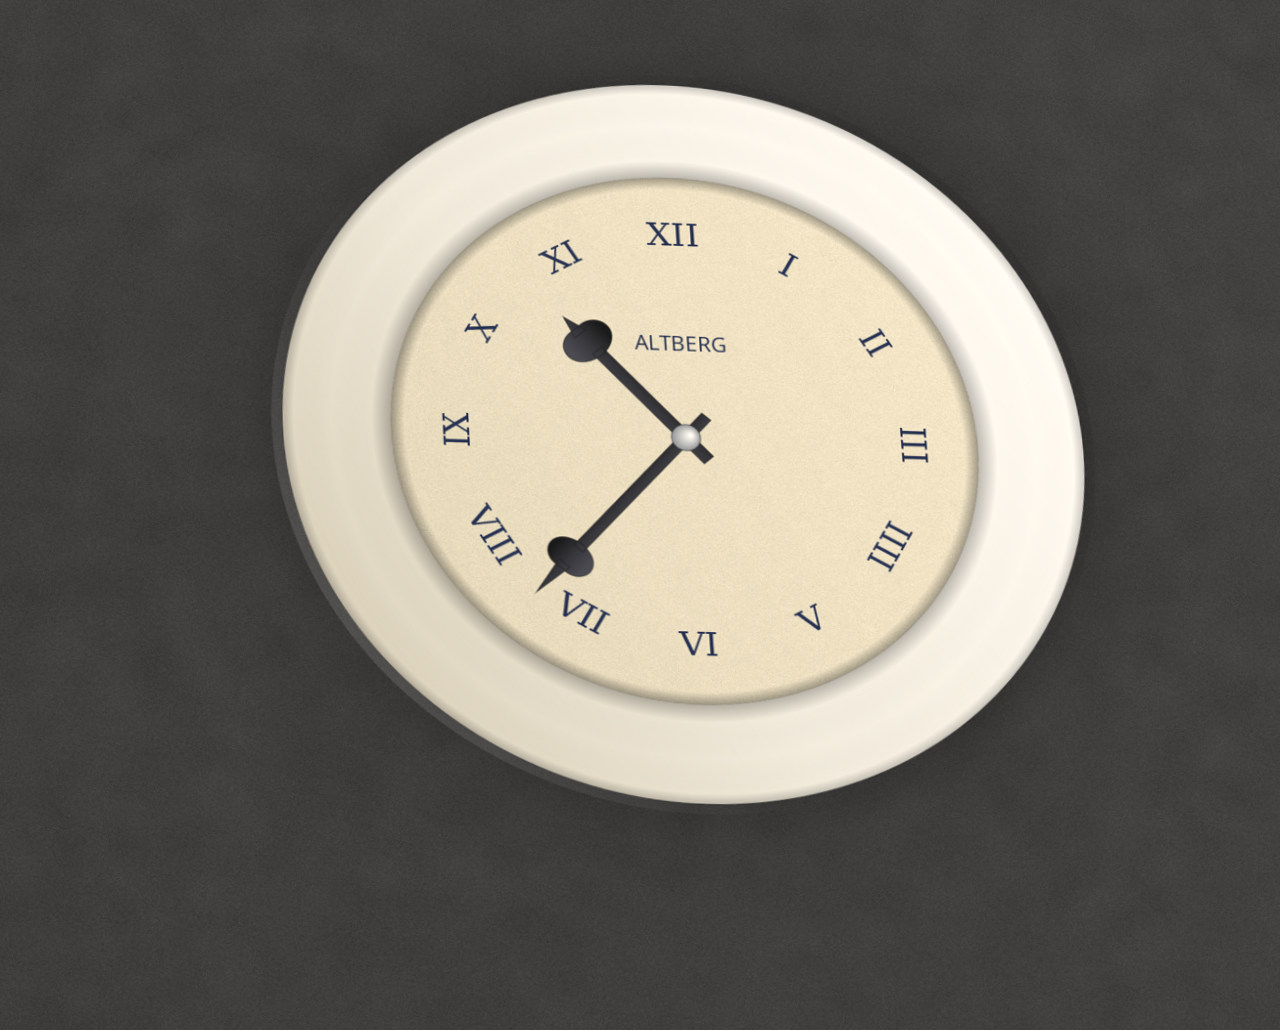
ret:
{"hour": 10, "minute": 37}
